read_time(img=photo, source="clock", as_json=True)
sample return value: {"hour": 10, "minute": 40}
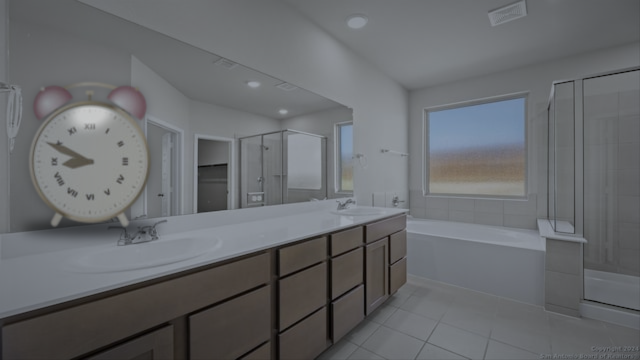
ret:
{"hour": 8, "minute": 49}
